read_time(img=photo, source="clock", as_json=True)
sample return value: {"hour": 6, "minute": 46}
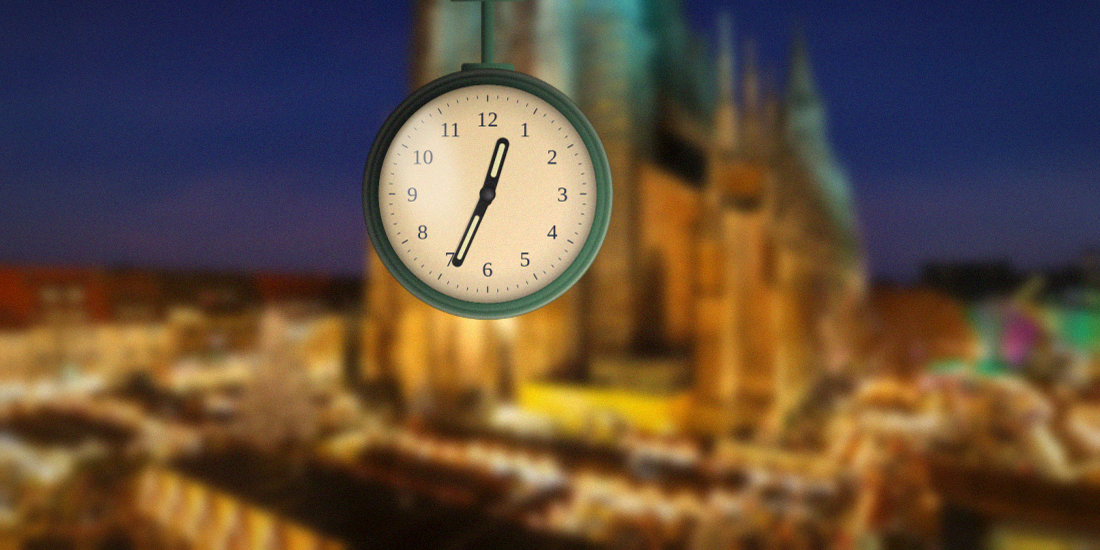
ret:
{"hour": 12, "minute": 34}
